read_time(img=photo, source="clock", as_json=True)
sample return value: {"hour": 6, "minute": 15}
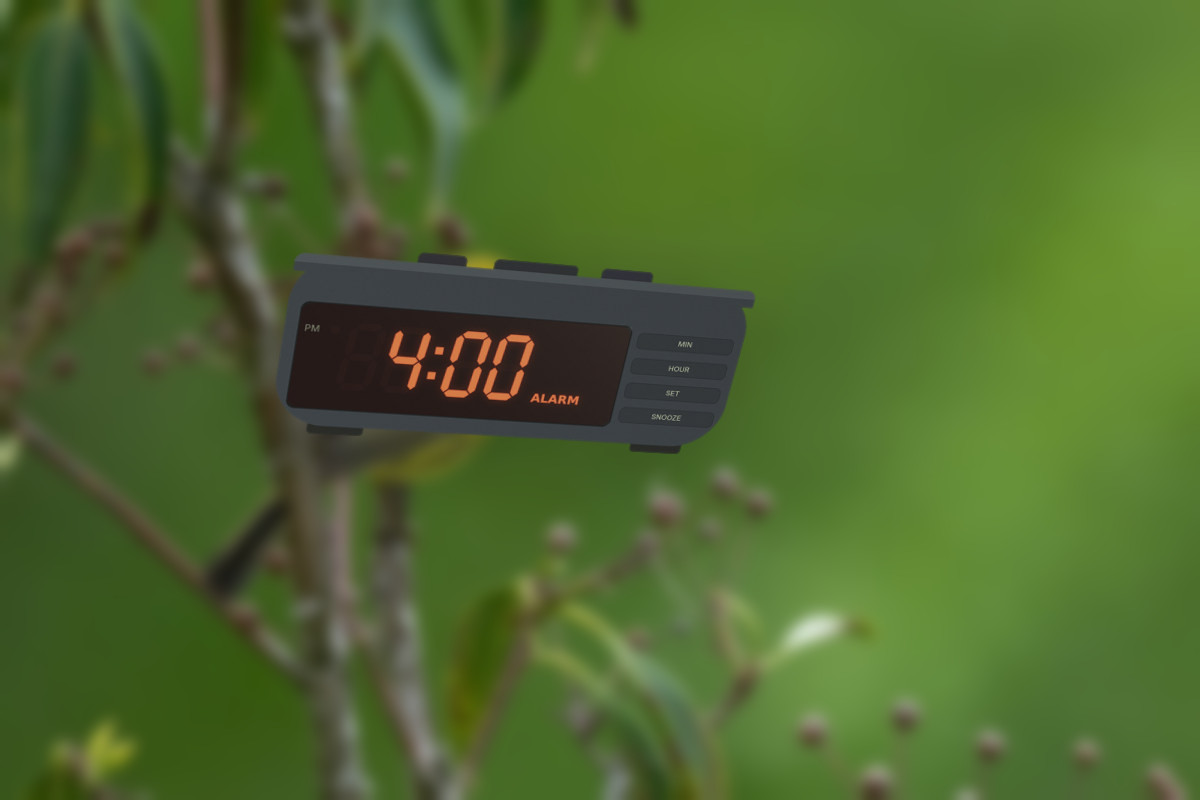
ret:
{"hour": 4, "minute": 0}
